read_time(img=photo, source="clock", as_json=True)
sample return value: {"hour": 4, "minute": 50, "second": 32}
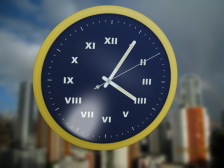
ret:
{"hour": 4, "minute": 5, "second": 10}
